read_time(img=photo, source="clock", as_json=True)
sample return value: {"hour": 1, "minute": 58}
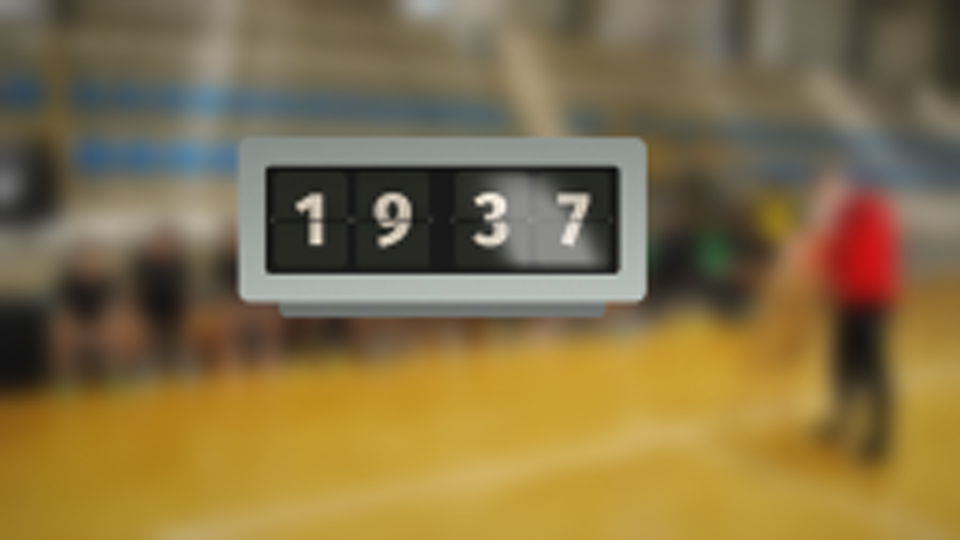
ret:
{"hour": 19, "minute": 37}
